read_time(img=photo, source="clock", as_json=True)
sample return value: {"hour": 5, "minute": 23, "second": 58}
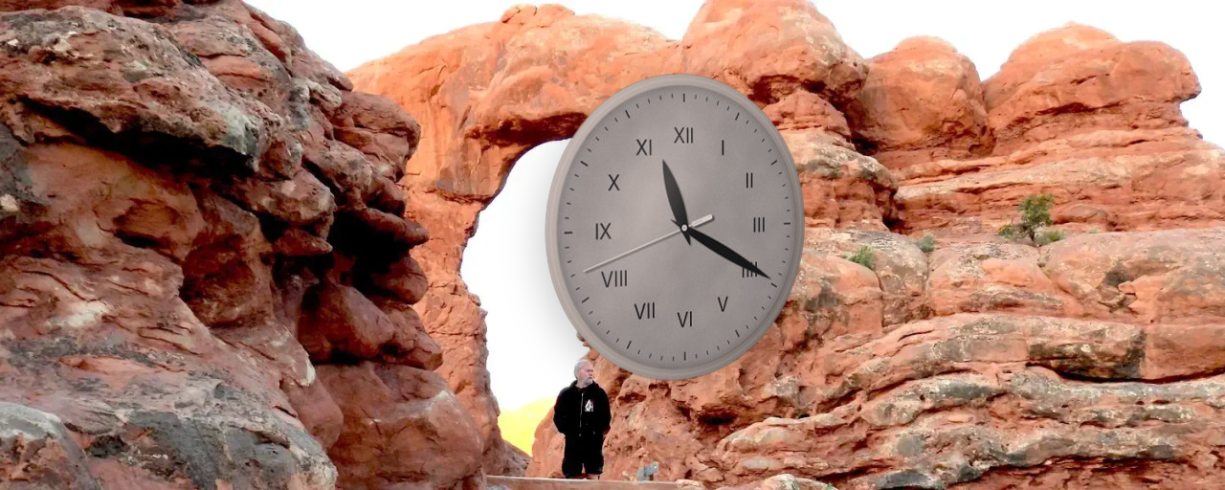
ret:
{"hour": 11, "minute": 19, "second": 42}
